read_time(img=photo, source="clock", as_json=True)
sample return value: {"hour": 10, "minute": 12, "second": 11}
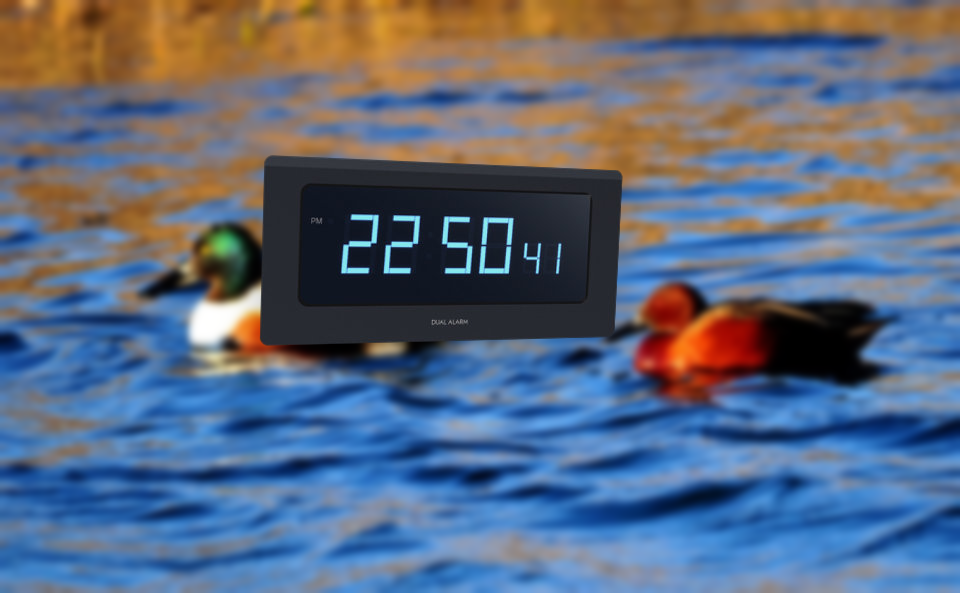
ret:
{"hour": 22, "minute": 50, "second": 41}
